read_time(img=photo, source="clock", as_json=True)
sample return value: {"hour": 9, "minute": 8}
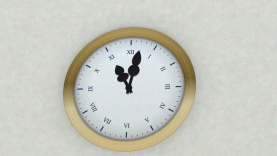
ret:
{"hour": 11, "minute": 2}
